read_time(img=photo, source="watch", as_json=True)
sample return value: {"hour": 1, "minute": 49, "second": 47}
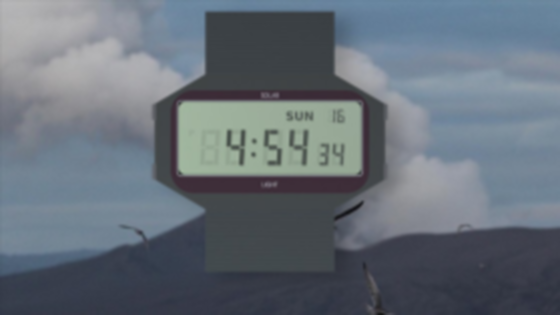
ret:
{"hour": 4, "minute": 54, "second": 34}
